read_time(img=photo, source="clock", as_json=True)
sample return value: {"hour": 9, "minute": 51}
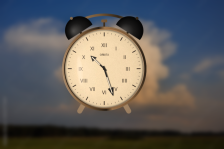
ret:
{"hour": 10, "minute": 27}
